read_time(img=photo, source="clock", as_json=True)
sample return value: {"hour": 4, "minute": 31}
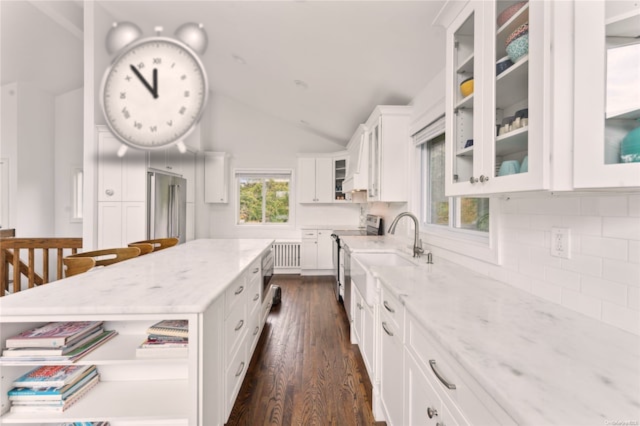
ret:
{"hour": 11, "minute": 53}
